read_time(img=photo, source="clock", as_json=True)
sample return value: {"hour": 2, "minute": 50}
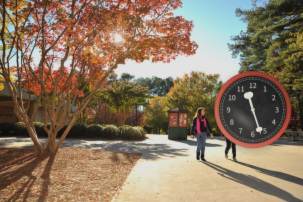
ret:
{"hour": 11, "minute": 27}
